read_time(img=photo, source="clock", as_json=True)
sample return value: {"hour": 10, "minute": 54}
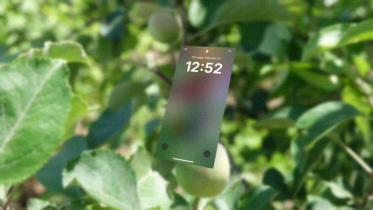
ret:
{"hour": 12, "minute": 52}
